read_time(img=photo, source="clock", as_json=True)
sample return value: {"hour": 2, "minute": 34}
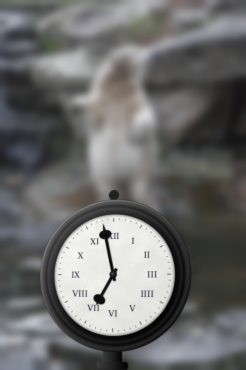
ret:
{"hour": 6, "minute": 58}
